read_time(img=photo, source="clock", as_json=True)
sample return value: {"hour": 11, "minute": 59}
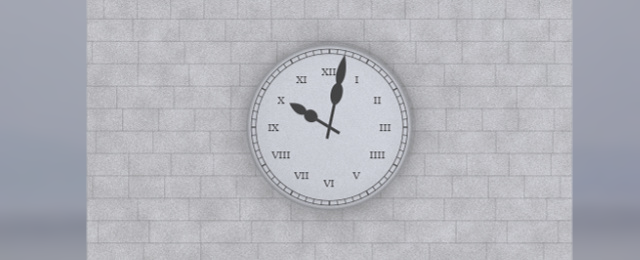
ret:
{"hour": 10, "minute": 2}
